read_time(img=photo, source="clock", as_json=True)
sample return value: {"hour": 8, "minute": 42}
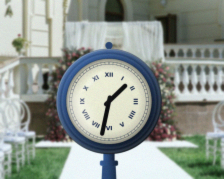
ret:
{"hour": 1, "minute": 32}
